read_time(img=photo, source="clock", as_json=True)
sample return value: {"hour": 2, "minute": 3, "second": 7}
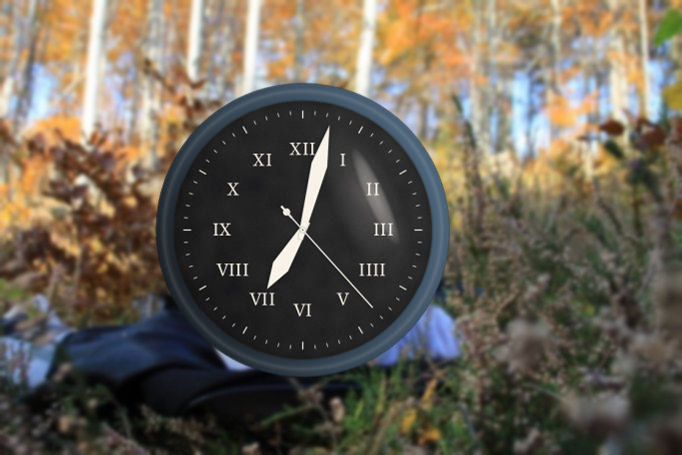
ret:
{"hour": 7, "minute": 2, "second": 23}
